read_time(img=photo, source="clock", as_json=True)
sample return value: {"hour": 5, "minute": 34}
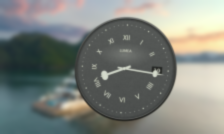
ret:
{"hour": 8, "minute": 16}
